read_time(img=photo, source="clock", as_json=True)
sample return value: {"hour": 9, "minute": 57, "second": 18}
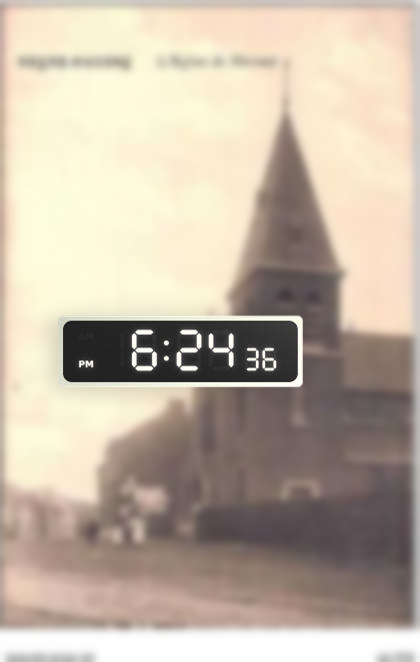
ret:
{"hour": 6, "minute": 24, "second": 36}
